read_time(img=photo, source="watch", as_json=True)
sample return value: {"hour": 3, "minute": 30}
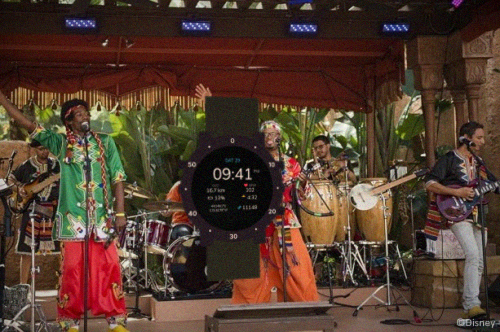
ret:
{"hour": 9, "minute": 41}
